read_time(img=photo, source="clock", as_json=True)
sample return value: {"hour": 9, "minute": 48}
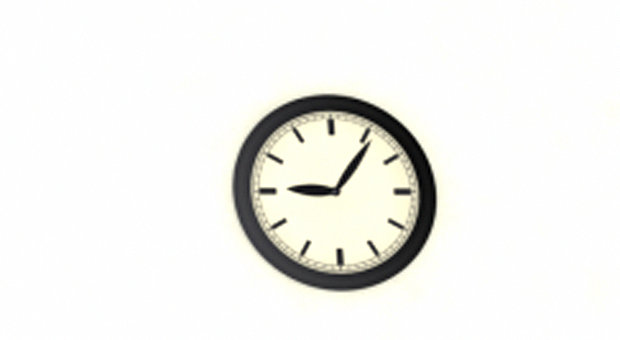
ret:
{"hour": 9, "minute": 6}
